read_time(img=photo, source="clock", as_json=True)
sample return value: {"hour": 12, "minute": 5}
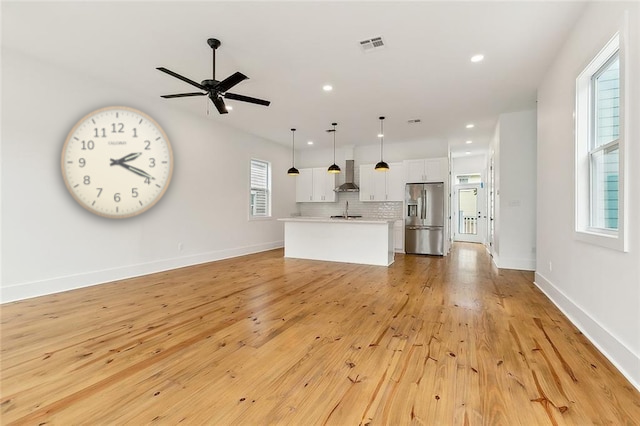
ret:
{"hour": 2, "minute": 19}
